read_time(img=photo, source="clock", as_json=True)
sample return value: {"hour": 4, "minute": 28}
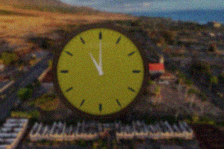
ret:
{"hour": 11, "minute": 0}
